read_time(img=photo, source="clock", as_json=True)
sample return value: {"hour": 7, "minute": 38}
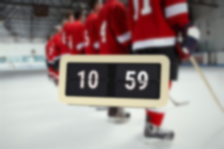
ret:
{"hour": 10, "minute": 59}
